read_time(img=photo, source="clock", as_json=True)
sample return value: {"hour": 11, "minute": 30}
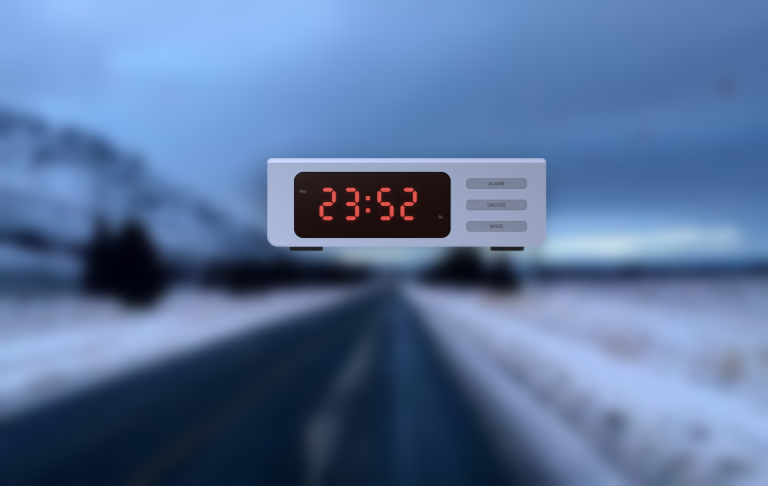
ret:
{"hour": 23, "minute": 52}
